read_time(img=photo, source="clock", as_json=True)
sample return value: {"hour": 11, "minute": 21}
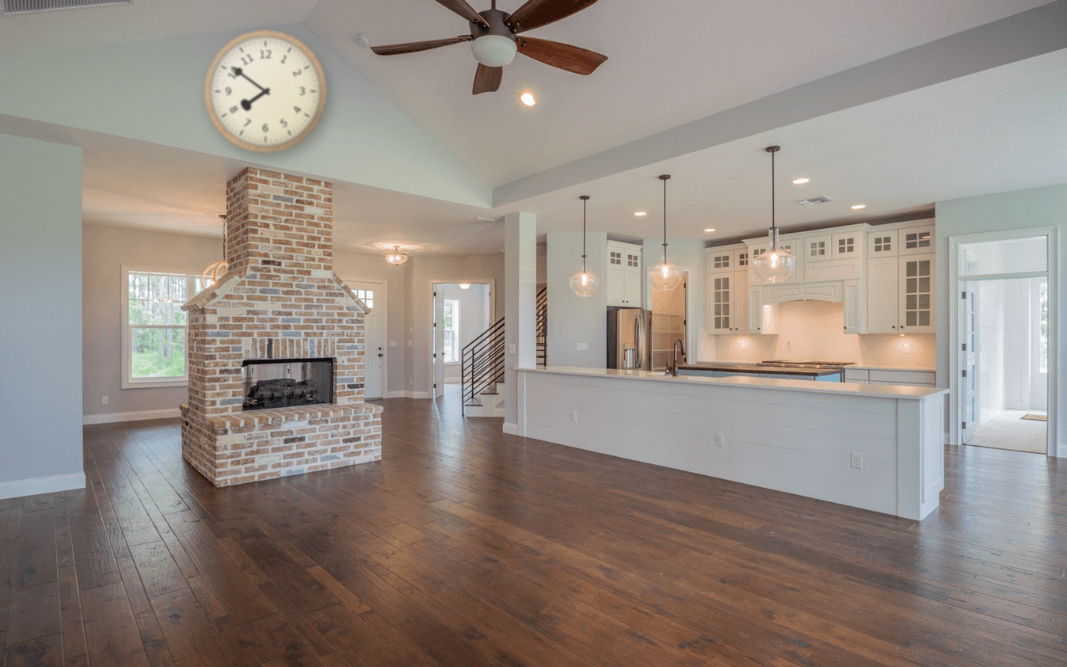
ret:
{"hour": 7, "minute": 51}
